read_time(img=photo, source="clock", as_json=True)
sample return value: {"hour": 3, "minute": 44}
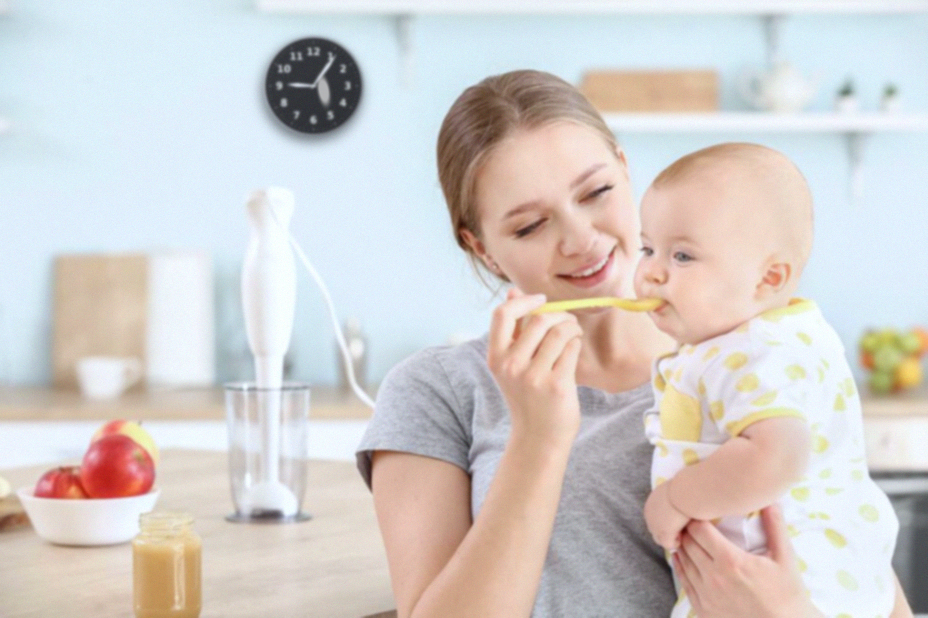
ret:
{"hour": 9, "minute": 6}
